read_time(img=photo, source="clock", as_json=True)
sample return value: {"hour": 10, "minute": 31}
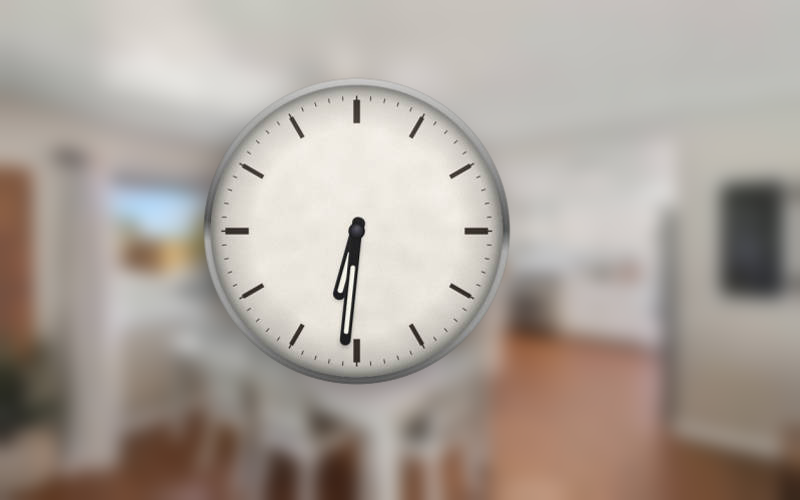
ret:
{"hour": 6, "minute": 31}
